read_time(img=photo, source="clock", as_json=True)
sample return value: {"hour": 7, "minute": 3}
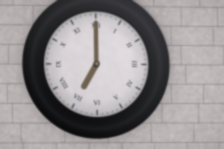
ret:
{"hour": 7, "minute": 0}
